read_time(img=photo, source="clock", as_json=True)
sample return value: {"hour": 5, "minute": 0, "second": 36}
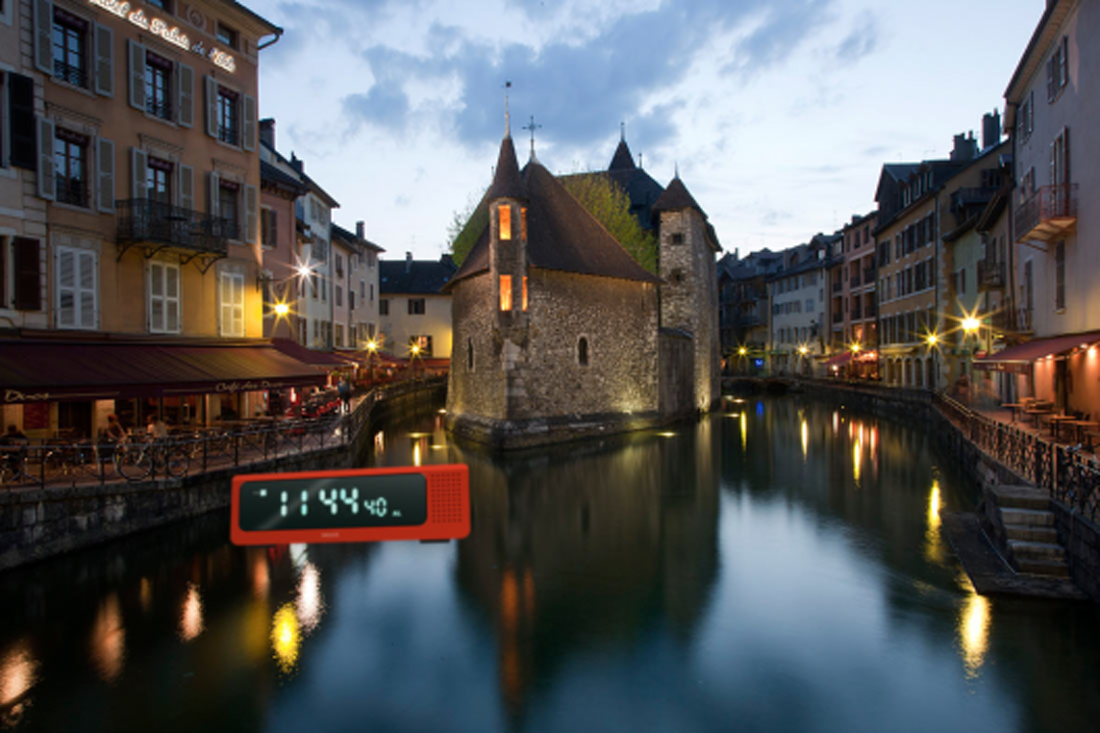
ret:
{"hour": 11, "minute": 44, "second": 40}
